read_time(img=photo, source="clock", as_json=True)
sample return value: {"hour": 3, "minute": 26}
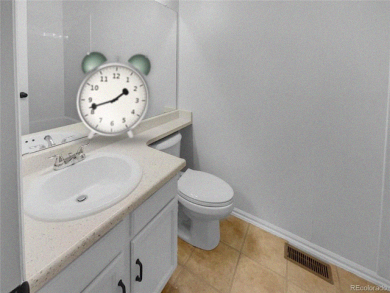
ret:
{"hour": 1, "minute": 42}
